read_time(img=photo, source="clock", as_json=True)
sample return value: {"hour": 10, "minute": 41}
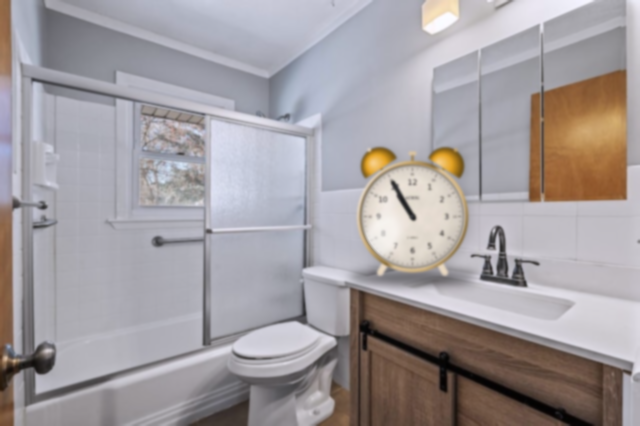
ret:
{"hour": 10, "minute": 55}
